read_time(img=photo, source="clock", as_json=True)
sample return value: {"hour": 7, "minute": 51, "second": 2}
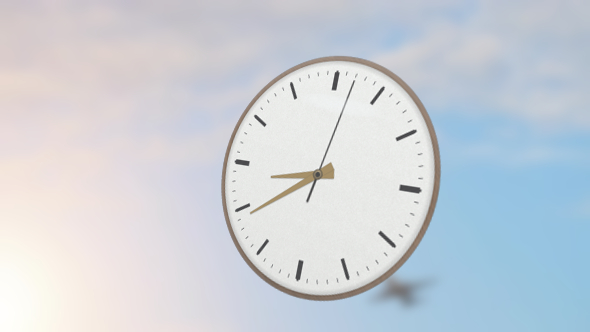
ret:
{"hour": 8, "minute": 39, "second": 2}
